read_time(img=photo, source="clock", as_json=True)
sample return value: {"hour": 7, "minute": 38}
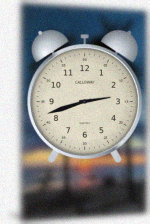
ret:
{"hour": 2, "minute": 42}
